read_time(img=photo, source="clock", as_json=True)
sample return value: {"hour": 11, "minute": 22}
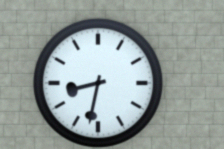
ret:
{"hour": 8, "minute": 32}
